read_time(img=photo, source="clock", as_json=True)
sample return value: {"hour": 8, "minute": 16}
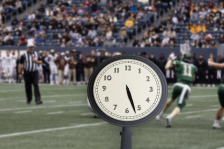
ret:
{"hour": 5, "minute": 27}
